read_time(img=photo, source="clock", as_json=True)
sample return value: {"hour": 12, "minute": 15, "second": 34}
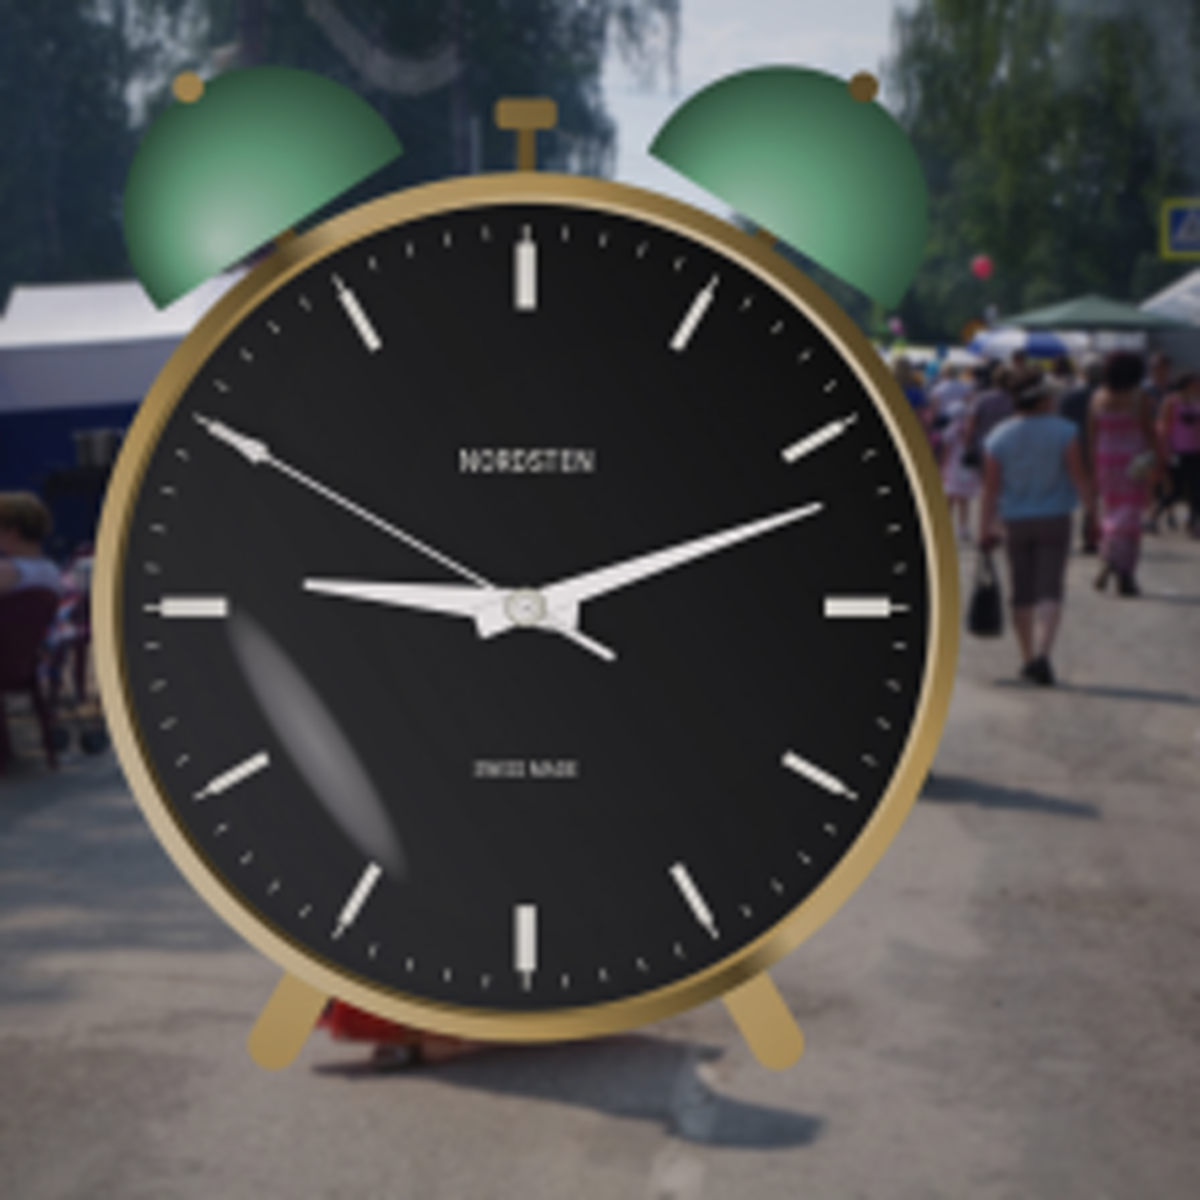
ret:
{"hour": 9, "minute": 11, "second": 50}
